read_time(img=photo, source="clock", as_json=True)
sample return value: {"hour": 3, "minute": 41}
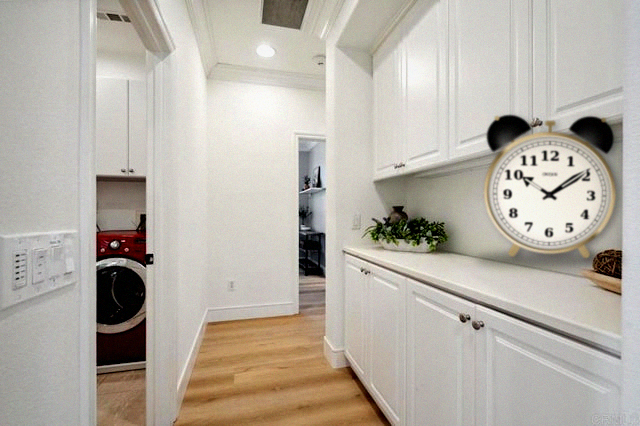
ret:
{"hour": 10, "minute": 9}
